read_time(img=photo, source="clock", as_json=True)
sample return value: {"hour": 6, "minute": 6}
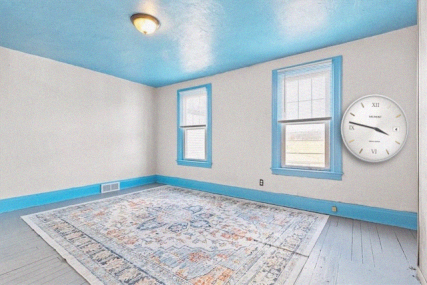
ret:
{"hour": 3, "minute": 47}
